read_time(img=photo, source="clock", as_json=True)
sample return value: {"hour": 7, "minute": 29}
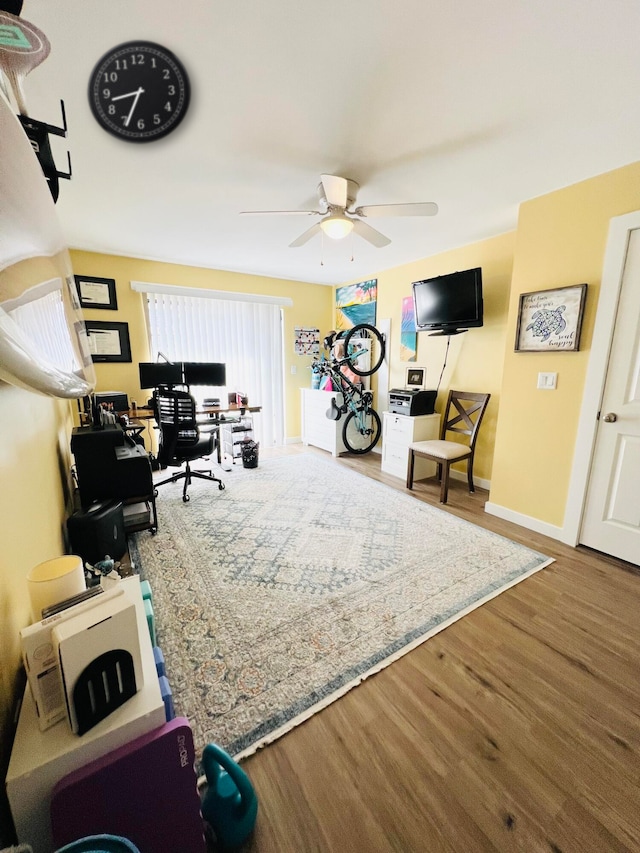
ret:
{"hour": 8, "minute": 34}
